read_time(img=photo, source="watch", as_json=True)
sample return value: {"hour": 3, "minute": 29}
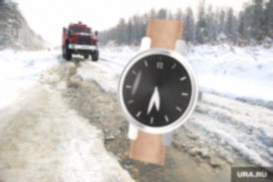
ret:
{"hour": 5, "minute": 32}
